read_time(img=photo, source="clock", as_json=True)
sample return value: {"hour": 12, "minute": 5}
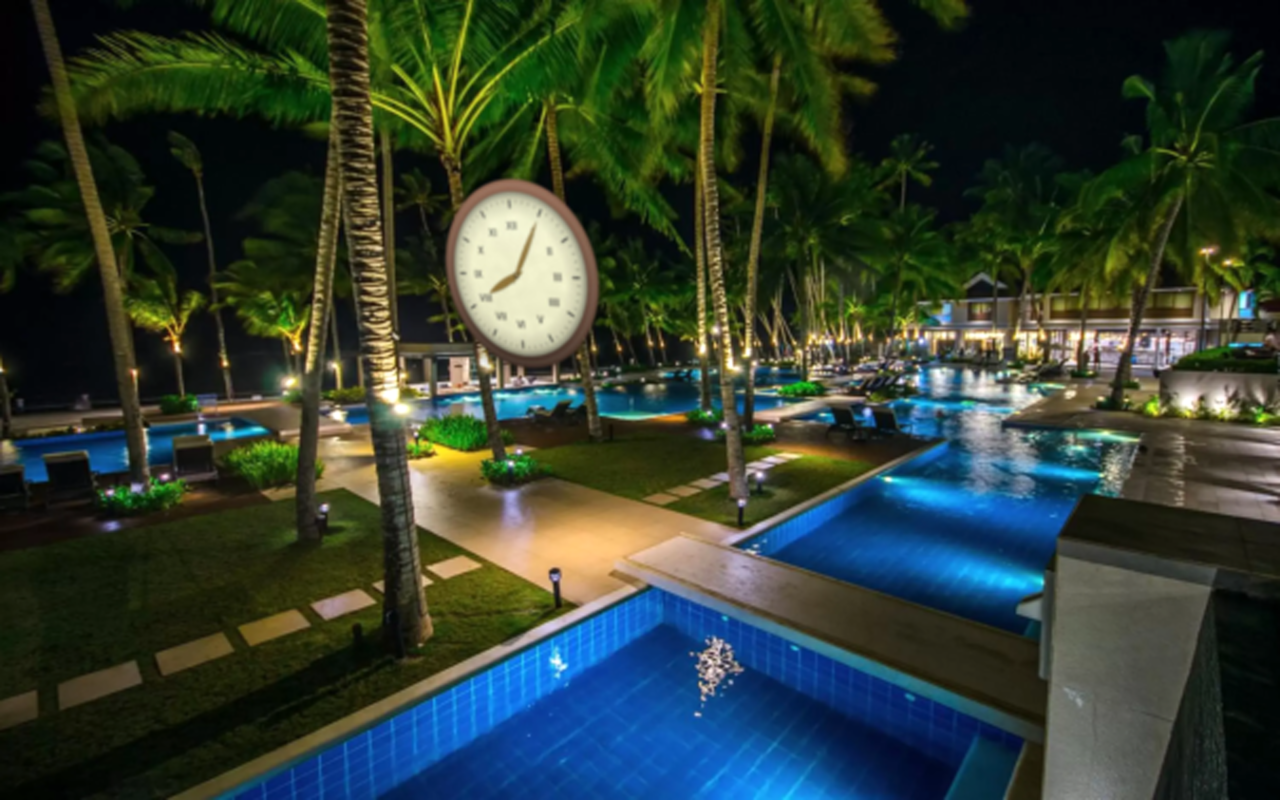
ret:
{"hour": 8, "minute": 5}
